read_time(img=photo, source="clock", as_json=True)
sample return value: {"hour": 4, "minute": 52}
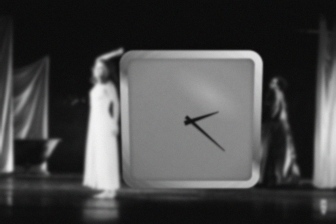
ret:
{"hour": 2, "minute": 22}
